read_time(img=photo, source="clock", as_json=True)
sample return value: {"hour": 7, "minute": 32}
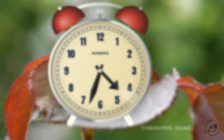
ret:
{"hour": 4, "minute": 33}
